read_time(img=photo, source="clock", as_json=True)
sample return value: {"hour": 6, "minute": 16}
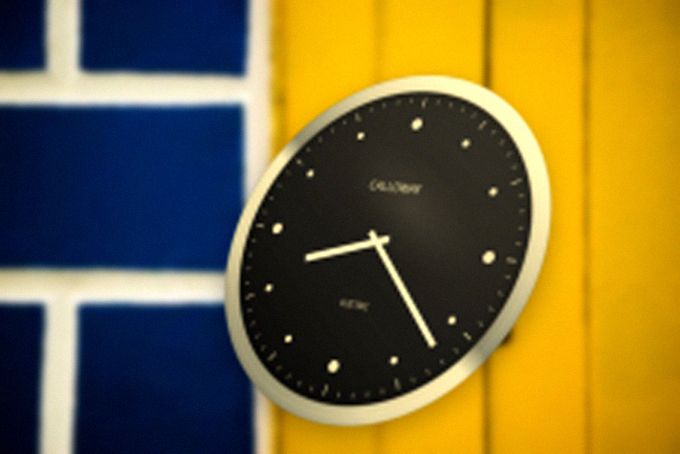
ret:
{"hour": 8, "minute": 22}
